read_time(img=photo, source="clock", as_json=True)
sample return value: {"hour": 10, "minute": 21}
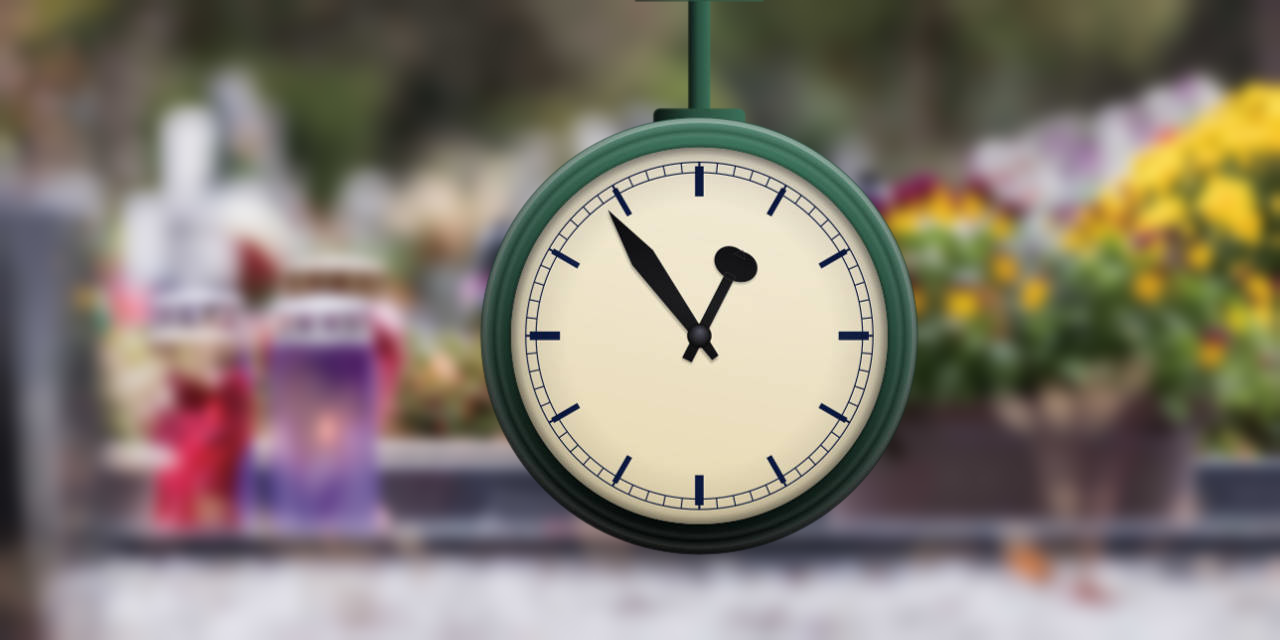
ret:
{"hour": 12, "minute": 54}
